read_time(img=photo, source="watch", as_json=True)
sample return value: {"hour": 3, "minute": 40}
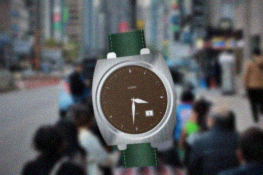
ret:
{"hour": 3, "minute": 31}
